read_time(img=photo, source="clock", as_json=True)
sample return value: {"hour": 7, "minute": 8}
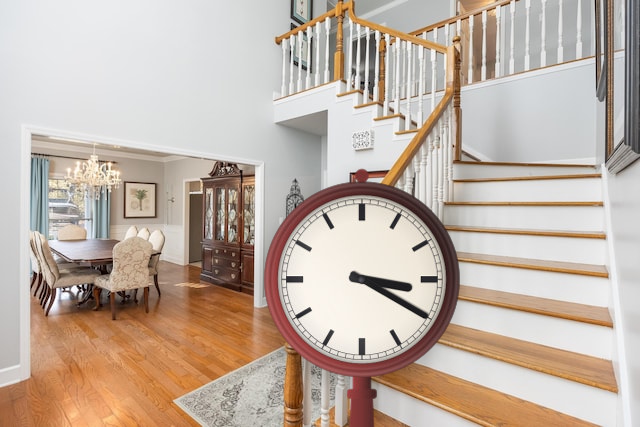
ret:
{"hour": 3, "minute": 20}
